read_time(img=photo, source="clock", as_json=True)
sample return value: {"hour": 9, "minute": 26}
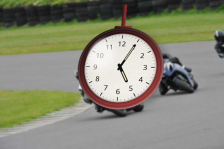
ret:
{"hour": 5, "minute": 5}
